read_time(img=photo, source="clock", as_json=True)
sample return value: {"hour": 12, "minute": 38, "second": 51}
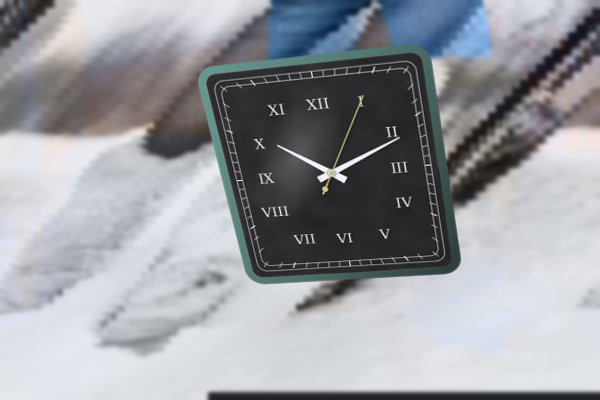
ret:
{"hour": 10, "minute": 11, "second": 5}
